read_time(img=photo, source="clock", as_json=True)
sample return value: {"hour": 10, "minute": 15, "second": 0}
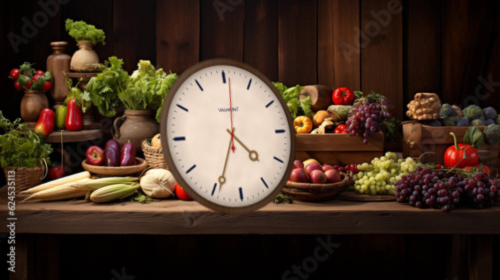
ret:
{"hour": 4, "minute": 34, "second": 1}
